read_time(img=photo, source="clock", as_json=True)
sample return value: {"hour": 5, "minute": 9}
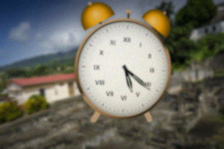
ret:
{"hour": 5, "minute": 21}
